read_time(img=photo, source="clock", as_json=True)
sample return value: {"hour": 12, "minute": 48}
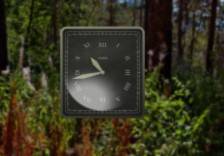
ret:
{"hour": 10, "minute": 43}
